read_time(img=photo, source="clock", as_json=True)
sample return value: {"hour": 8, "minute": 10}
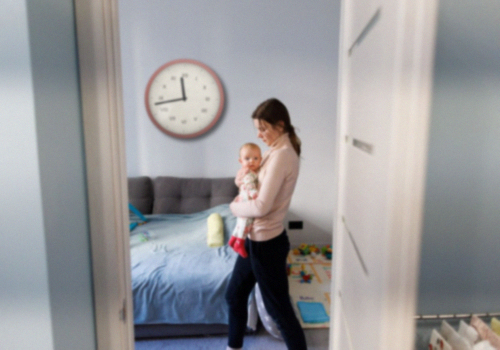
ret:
{"hour": 11, "minute": 43}
